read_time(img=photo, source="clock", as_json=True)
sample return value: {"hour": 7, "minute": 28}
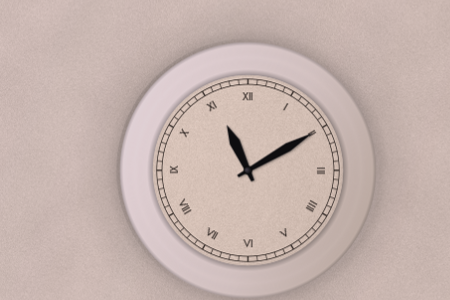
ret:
{"hour": 11, "minute": 10}
